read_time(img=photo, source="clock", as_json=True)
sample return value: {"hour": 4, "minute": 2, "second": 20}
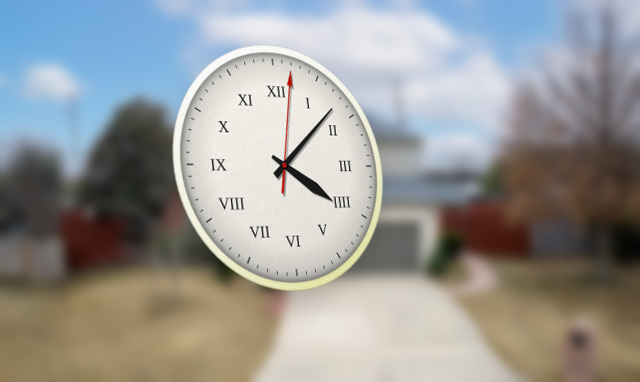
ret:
{"hour": 4, "minute": 8, "second": 2}
